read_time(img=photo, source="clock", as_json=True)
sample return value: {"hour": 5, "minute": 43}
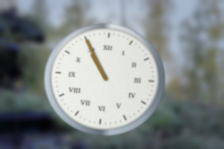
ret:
{"hour": 10, "minute": 55}
